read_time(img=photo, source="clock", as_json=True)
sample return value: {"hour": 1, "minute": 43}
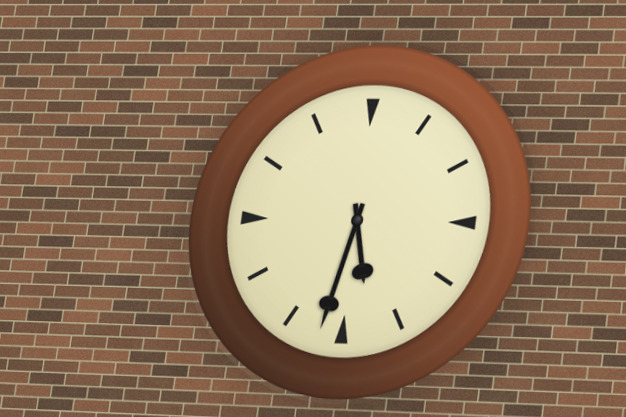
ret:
{"hour": 5, "minute": 32}
